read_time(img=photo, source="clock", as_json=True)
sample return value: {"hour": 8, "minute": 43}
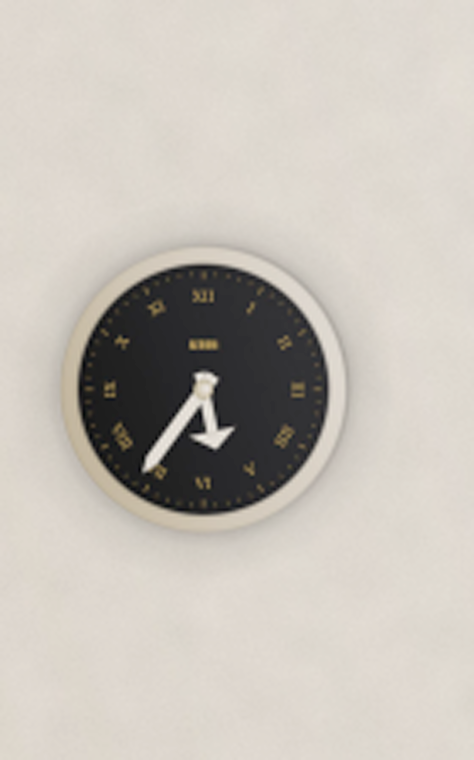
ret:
{"hour": 5, "minute": 36}
